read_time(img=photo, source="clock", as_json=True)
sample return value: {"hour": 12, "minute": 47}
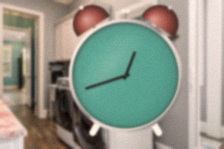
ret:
{"hour": 12, "minute": 42}
